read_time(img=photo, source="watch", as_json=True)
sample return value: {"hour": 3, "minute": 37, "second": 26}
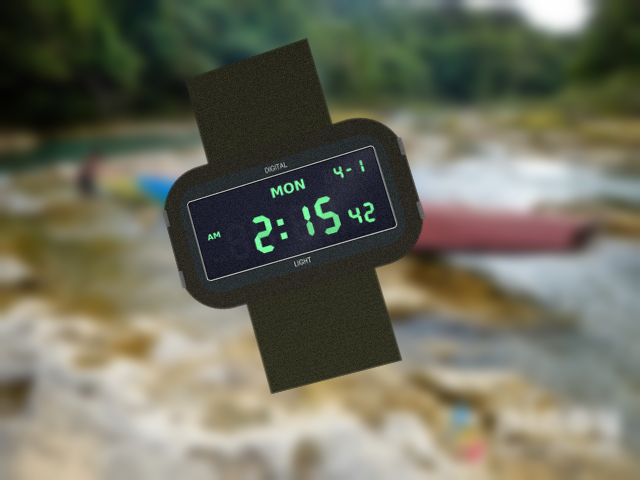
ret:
{"hour": 2, "minute": 15, "second": 42}
